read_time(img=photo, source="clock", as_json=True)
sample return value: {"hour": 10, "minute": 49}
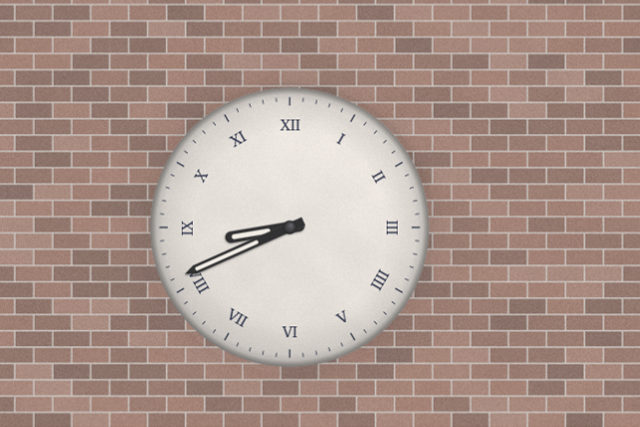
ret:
{"hour": 8, "minute": 41}
